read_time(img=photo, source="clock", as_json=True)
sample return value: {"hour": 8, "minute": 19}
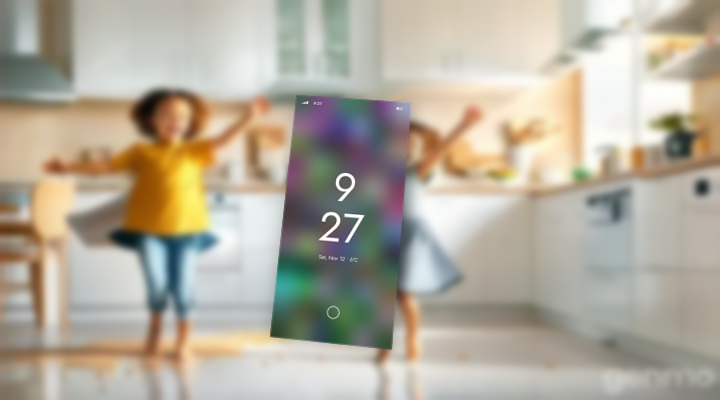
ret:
{"hour": 9, "minute": 27}
